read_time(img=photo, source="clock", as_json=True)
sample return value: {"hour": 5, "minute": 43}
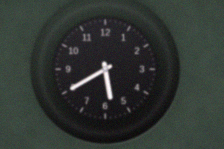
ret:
{"hour": 5, "minute": 40}
